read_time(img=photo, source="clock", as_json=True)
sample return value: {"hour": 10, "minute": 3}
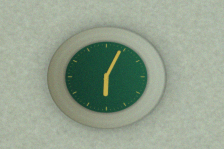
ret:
{"hour": 6, "minute": 4}
